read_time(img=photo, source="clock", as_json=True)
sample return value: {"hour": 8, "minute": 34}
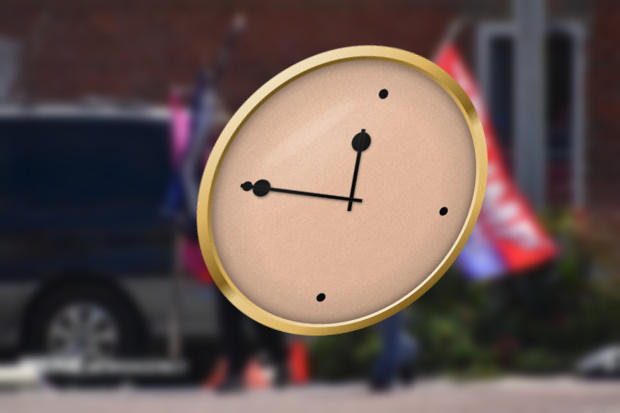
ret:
{"hour": 11, "minute": 45}
